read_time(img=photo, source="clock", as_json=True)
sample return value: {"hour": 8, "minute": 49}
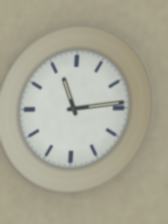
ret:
{"hour": 11, "minute": 14}
